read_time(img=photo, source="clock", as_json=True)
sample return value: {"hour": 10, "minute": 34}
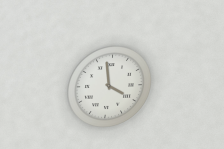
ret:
{"hour": 3, "minute": 58}
